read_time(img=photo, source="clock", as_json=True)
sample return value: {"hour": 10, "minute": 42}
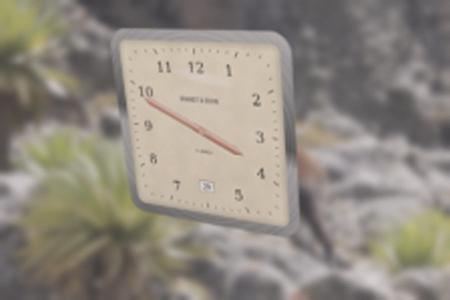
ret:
{"hour": 3, "minute": 49}
